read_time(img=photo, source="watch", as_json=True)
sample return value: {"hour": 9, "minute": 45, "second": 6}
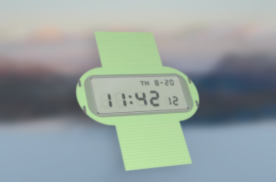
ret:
{"hour": 11, "minute": 42, "second": 12}
